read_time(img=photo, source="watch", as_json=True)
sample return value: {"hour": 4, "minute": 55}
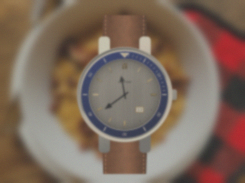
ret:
{"hour": 11, "minute": 39}
